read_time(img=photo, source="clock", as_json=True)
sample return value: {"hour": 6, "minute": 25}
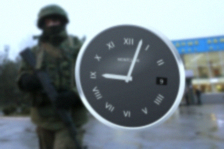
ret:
{"hour": 9, "minute": 3}
